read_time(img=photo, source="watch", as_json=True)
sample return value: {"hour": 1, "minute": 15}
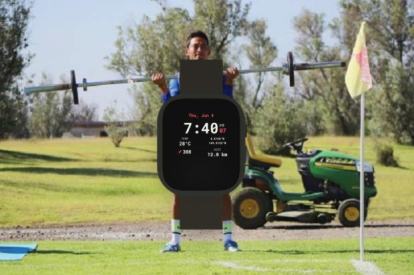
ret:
{"hour": 7, "minute": 40}
